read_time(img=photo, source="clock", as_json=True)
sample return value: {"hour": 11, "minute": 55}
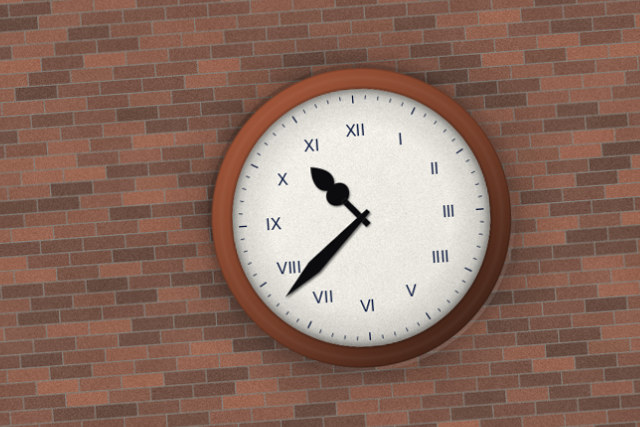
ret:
{"hour": 10, "minute": 38}
